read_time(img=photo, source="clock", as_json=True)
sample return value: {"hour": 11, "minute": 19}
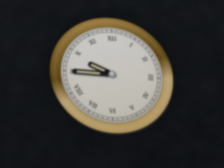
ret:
{"hour": 9, "minute": 45}
